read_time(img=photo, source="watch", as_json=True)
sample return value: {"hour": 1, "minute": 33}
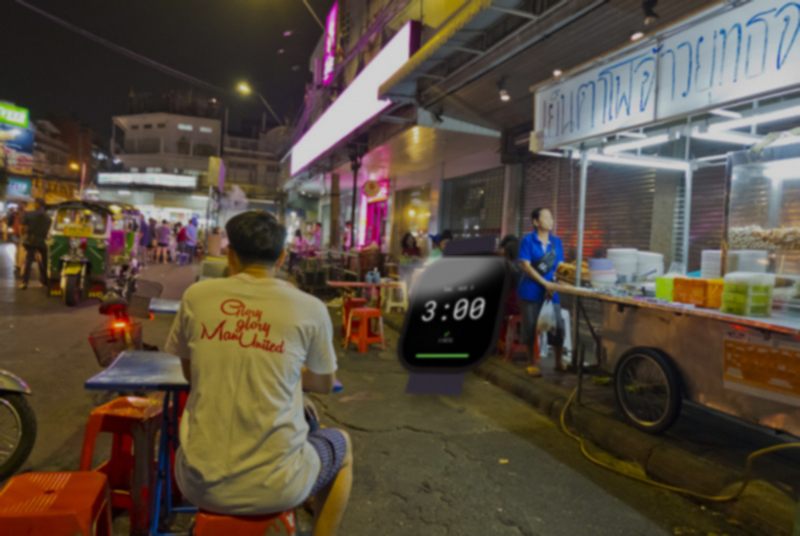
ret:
{"hour": 3, "minute": 0}
